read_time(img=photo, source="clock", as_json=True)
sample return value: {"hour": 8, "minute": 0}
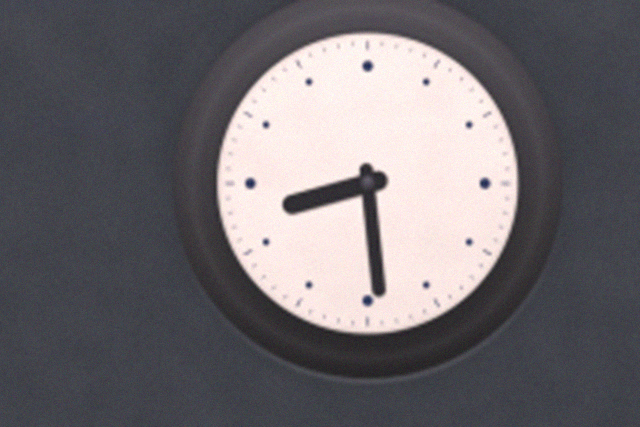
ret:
{"hour": 8, "minute": 29}
